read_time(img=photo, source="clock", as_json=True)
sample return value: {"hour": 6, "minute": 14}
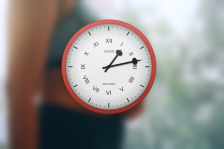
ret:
{"hour": 1, "minute": 13}
